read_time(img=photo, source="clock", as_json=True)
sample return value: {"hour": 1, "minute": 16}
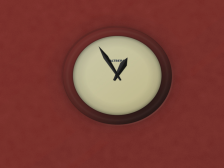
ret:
{"hour": 12, "minute": 55}
